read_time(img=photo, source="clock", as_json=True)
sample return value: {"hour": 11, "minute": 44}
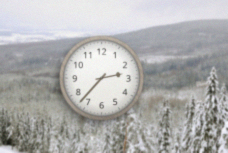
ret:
{"hour": 2, "minute": 37}
